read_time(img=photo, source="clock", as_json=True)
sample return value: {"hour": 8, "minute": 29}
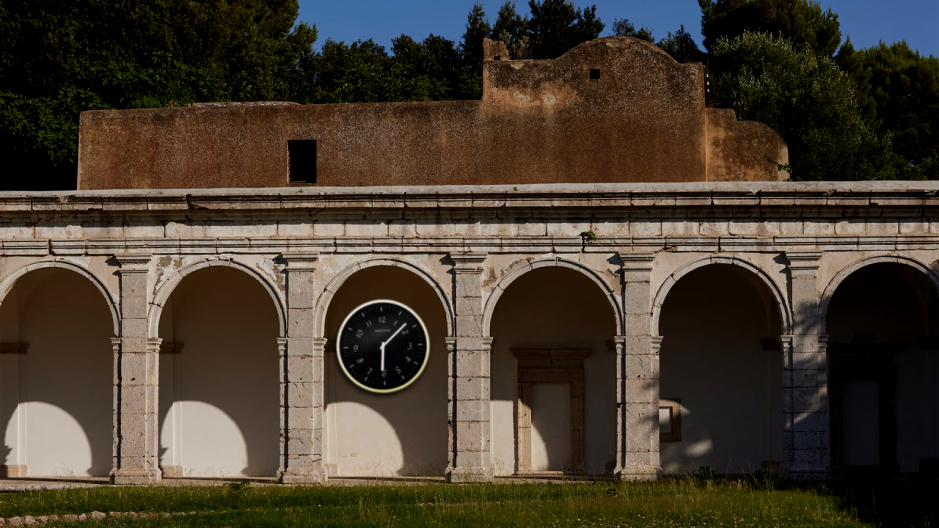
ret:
{"hour": 6, "minute": 8}
